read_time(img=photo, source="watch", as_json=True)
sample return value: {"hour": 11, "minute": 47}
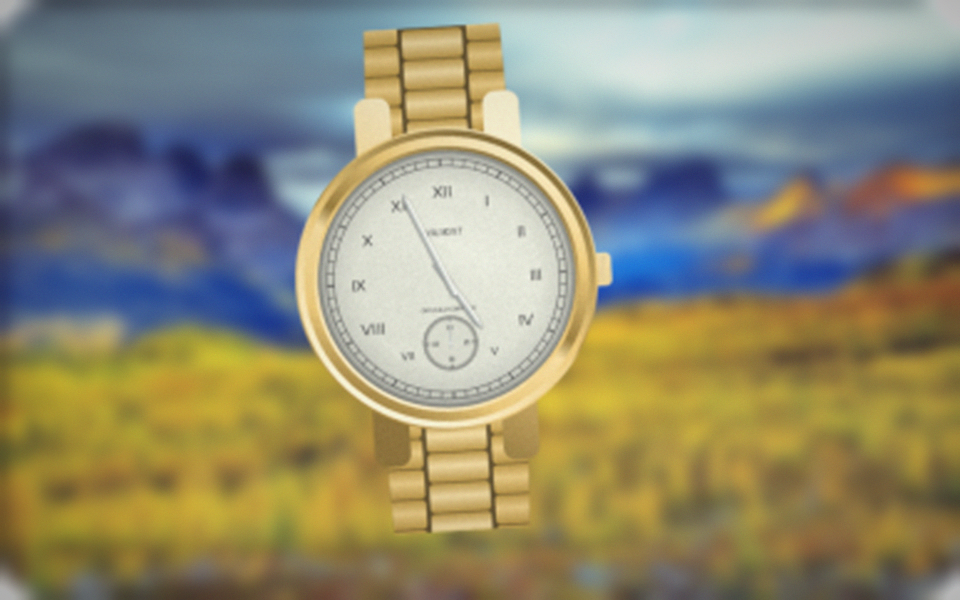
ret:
{"hour": 4, "minute": 56}
